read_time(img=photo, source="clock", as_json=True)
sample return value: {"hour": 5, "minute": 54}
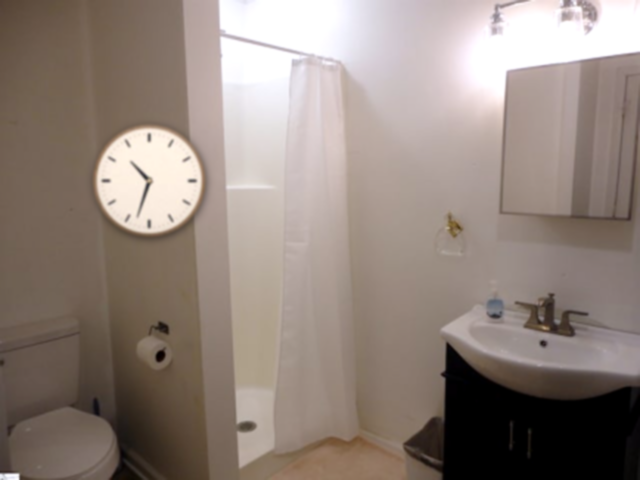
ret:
{"hour": 10, "minute": 33}
